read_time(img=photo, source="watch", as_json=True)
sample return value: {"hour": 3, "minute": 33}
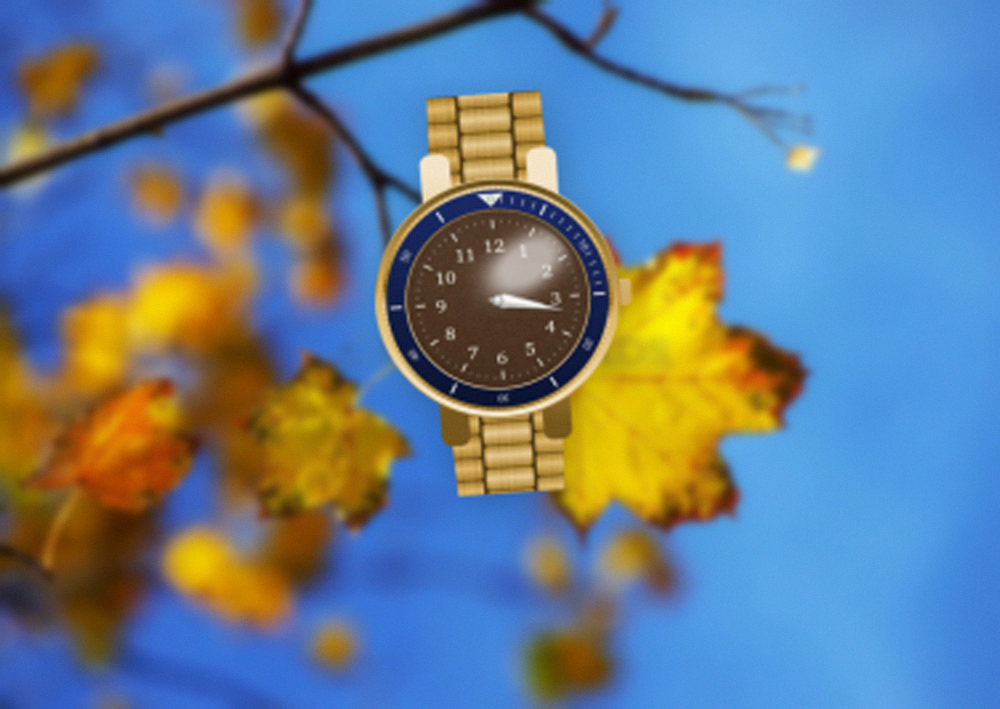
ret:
{"hour": 3, "minute": 17}
